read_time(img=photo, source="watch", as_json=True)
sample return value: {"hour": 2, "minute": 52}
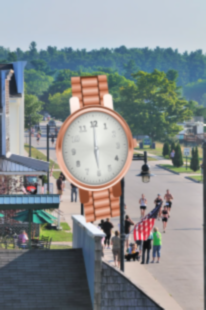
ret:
{"hour": 6, "minute": 0}
